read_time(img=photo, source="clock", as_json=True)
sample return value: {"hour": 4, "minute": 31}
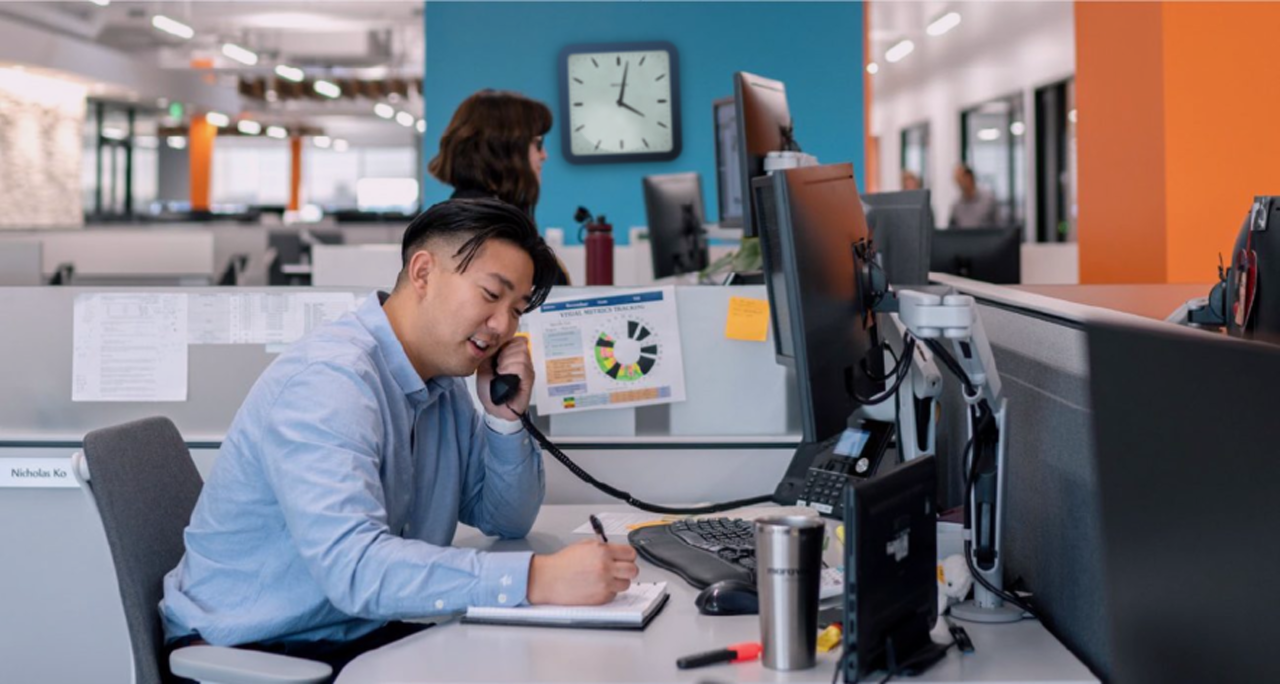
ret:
{"hour": 4, "minute": 2}
